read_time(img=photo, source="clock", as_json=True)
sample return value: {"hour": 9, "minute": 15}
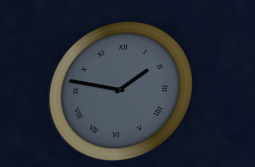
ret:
{"hour": 1, "minute": 47}
